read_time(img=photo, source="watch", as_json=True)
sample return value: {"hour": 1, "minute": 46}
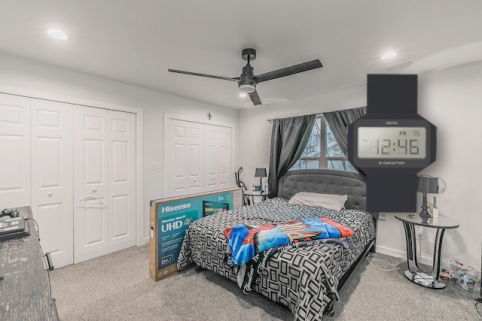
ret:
{"hour": 12, "minute": 46}
